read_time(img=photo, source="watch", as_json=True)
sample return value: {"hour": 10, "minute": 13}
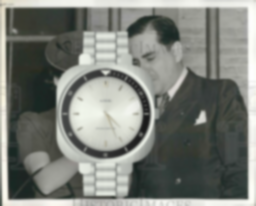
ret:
{"hour": 4, "minute": 26}
